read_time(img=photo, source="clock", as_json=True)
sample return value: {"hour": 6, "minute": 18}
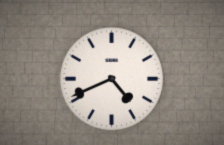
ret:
{"hour": 4, "minute": 41}
